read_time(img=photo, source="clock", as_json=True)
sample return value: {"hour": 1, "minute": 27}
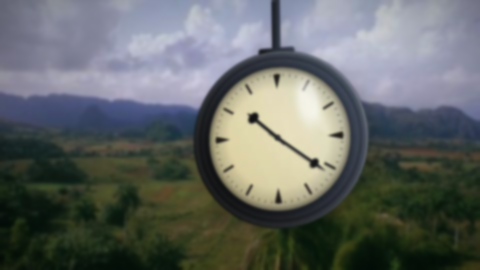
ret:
{"hour": 10, "minute": 21}
